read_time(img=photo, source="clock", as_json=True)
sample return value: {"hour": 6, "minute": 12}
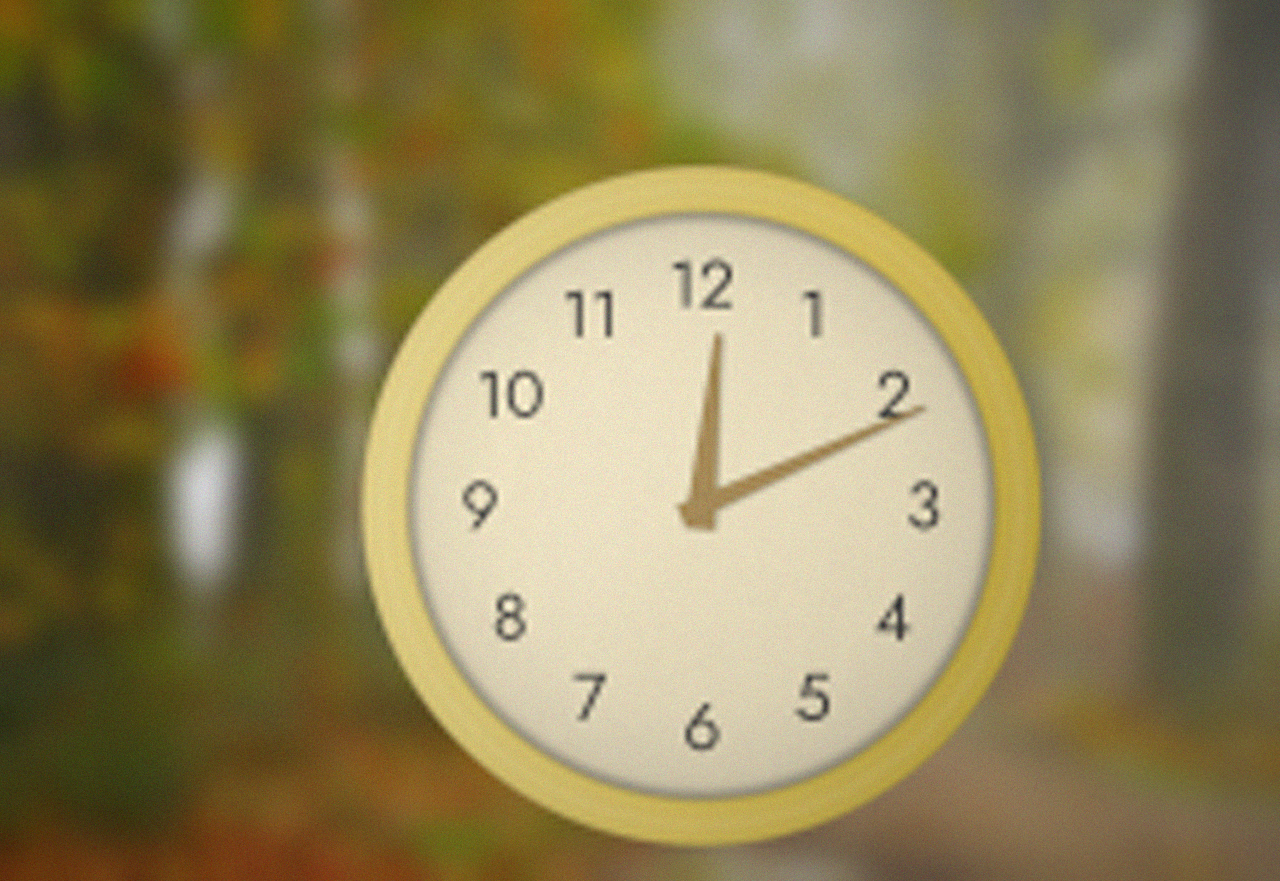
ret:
{"hour": 12, "minute": 11}
